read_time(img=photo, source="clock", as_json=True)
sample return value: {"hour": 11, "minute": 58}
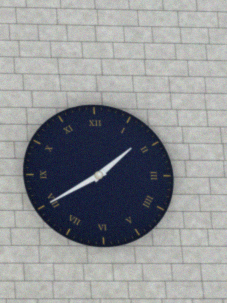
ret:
{"hour": 1, "minute": 40}
